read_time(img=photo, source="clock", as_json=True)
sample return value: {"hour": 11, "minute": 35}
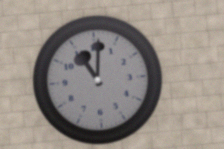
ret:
{"hour": 11, "minute": 1}
